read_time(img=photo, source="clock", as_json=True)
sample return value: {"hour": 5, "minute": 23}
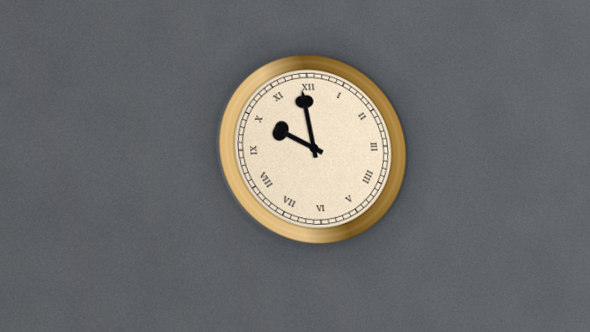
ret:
{"hour": 9, "minute": 59}
